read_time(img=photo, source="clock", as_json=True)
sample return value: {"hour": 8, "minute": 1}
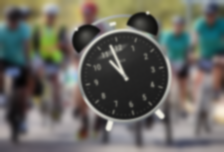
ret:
{"hour": 10, "minute": 58}
